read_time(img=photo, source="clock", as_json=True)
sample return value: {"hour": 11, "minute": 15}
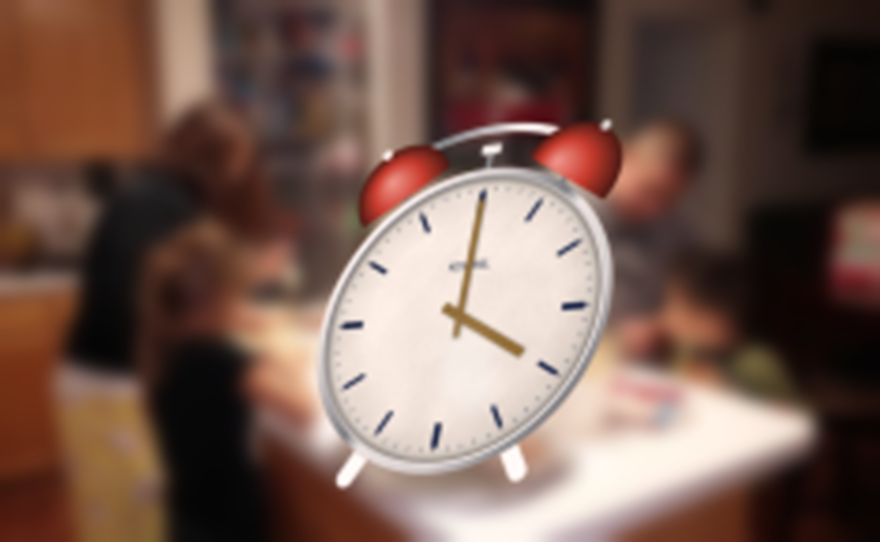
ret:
{"hour": 4, "minute": 0}
